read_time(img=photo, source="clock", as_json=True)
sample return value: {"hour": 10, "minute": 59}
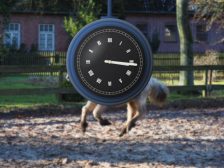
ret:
{"hour": 3, "minute": 16}
